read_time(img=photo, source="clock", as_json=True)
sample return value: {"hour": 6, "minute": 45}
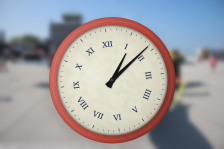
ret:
{"hour": 1, "minute": 9}
